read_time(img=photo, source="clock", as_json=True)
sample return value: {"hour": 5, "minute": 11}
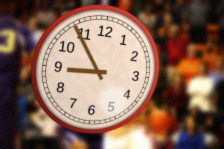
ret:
{"hour": 8, "minute": 54}
